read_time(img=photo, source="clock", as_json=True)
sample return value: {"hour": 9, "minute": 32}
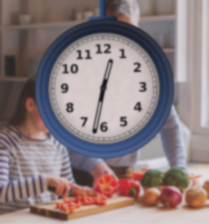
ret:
{"hour": 12, "minute": 32}
